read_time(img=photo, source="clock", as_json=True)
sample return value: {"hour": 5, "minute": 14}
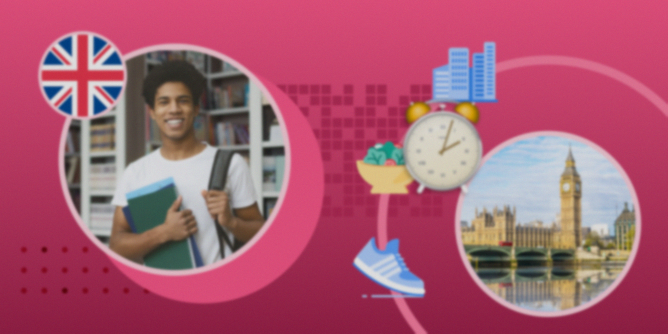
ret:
{"hour": 2, "minute": 3}
